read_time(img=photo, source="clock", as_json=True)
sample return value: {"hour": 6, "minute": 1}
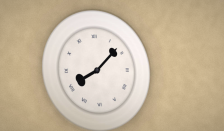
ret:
{"hour": 8, "minute": 8}
